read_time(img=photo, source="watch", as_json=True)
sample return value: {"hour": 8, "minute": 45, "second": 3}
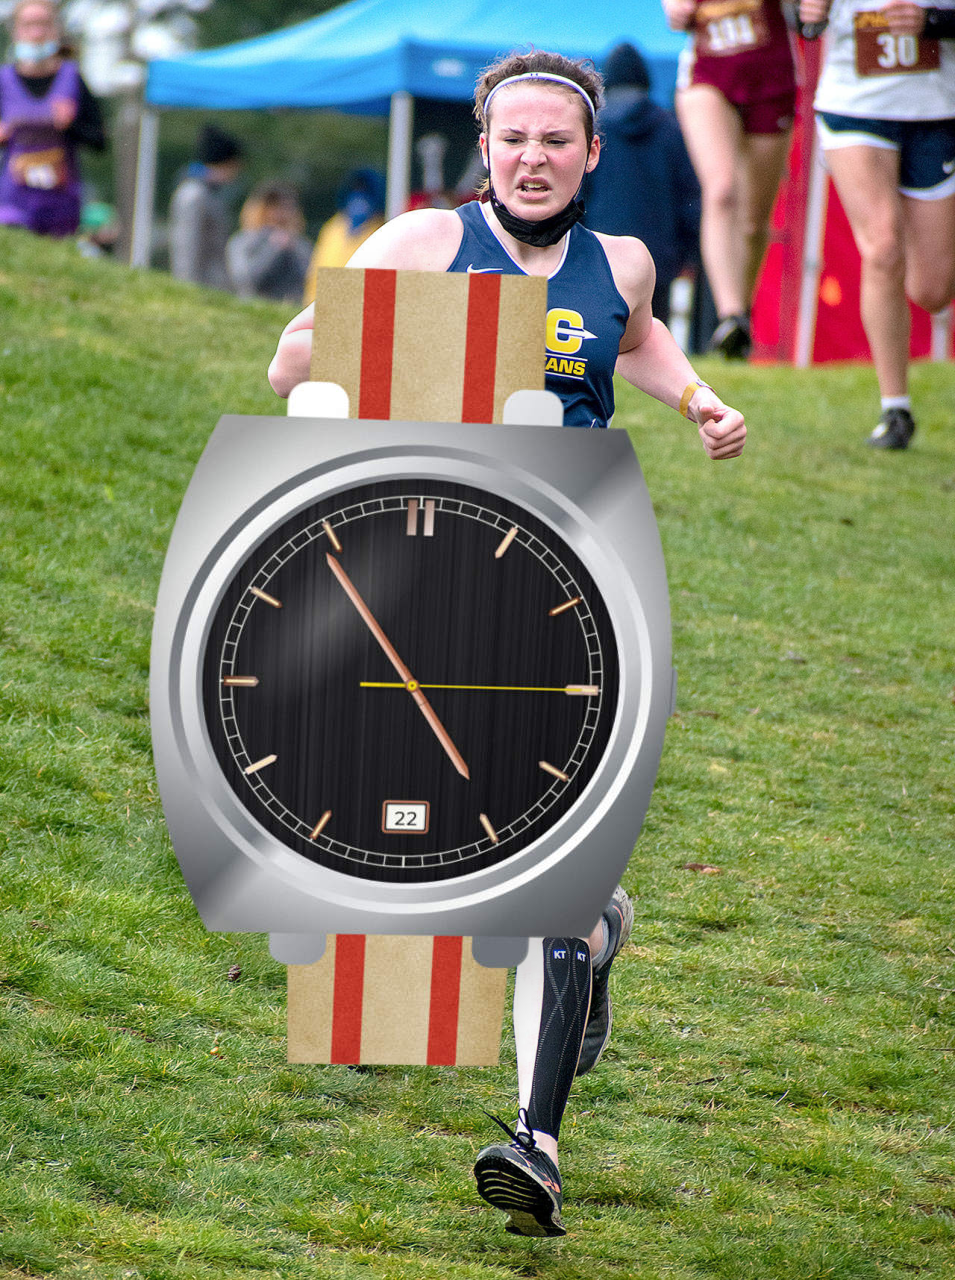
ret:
{"hour": 4, "minute": 54, "second": 15}
